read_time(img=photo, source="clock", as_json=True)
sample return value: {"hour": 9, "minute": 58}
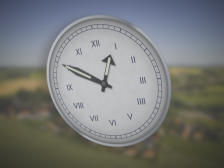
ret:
{"hour": 12, "minute": 50}
